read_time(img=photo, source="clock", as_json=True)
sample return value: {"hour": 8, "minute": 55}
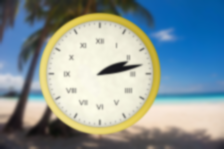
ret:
{"hour": 2, "minute": 13}
